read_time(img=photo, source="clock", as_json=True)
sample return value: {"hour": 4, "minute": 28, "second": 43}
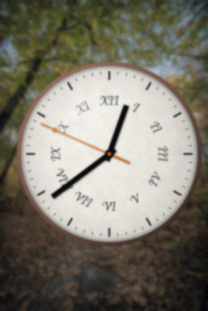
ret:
{"hour": 12, "minute": 38, "second": 49}
